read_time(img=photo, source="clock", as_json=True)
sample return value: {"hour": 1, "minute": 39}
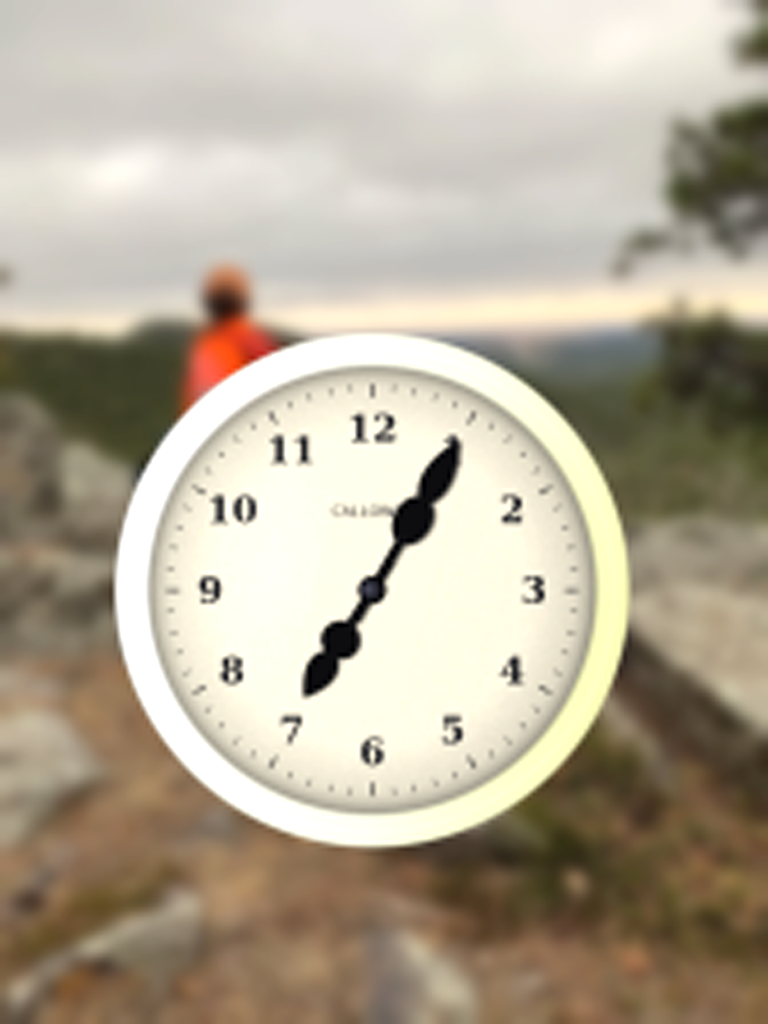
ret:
{"hour": 7, "minute": 5}
